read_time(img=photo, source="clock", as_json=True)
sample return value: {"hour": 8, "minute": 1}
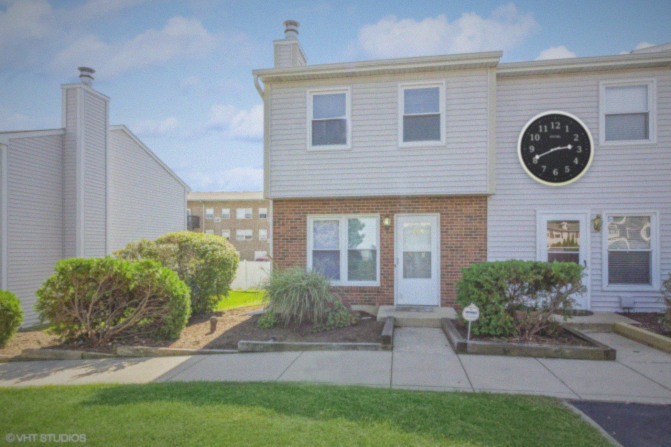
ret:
{"hour": 2, "minute": 41}
